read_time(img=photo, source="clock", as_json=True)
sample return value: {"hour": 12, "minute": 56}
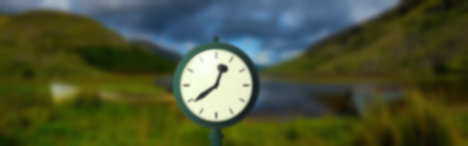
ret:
{"hour": 12, "minute": 39}
